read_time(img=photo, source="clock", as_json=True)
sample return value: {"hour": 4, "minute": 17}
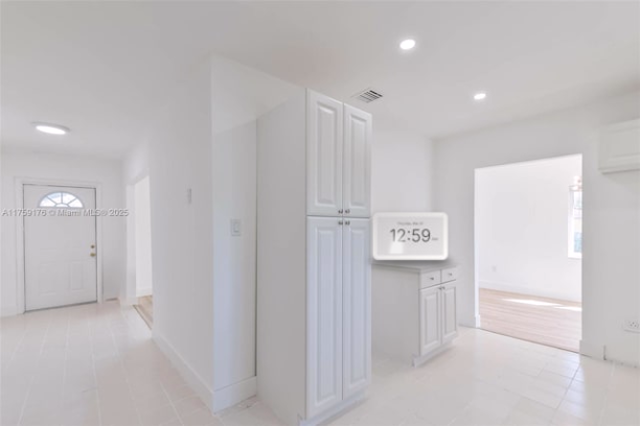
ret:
{"hour": 12, "minute": 59}
